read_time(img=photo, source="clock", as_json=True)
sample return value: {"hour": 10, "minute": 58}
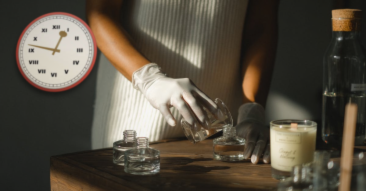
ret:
{"hour": 12, "minute": 47}
